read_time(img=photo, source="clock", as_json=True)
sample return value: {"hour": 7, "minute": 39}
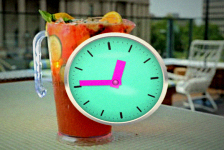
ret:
{"hour": 12, "minute": 46}
